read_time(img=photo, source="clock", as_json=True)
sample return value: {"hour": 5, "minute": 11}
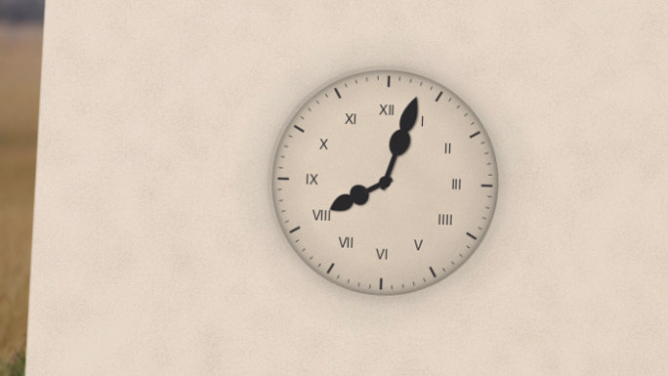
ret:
{"hour": 8, "minute": 3}
